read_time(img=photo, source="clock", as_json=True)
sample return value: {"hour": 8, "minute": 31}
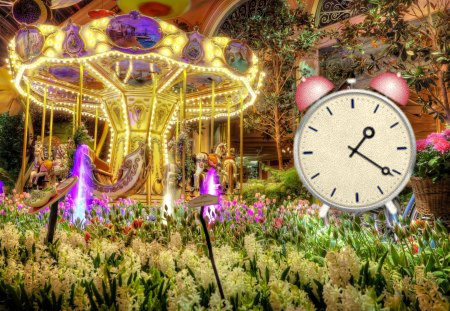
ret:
{"hour": 1, "minute": 21}
